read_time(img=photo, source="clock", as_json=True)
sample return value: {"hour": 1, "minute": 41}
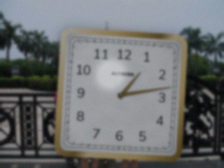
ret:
{"hour": 1, "minute": 13}
